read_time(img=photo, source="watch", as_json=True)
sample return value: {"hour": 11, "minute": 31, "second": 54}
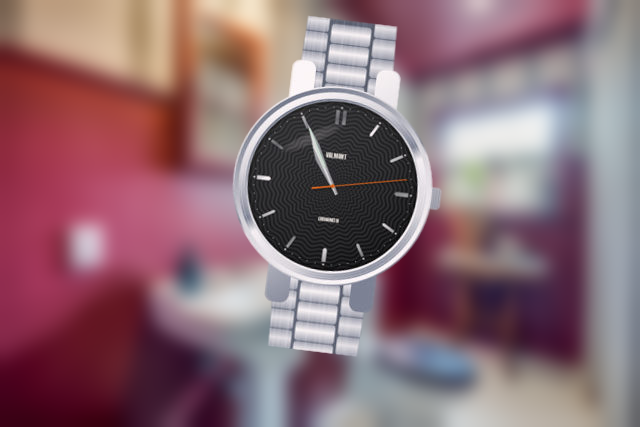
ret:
{"hour": 10, "minute": 55, "second": 13}
